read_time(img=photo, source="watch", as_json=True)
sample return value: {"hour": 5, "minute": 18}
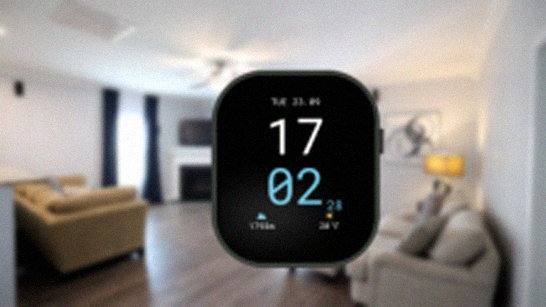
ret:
{"hour": 17, "minute": 2}
